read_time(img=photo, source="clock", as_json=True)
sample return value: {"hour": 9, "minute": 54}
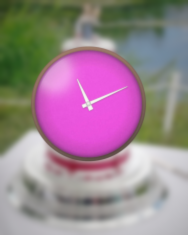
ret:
{"hour": 11, "minute": 11}
